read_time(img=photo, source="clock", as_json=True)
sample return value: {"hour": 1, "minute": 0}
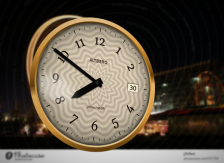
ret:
{"hour": 7, "minute": 50}
